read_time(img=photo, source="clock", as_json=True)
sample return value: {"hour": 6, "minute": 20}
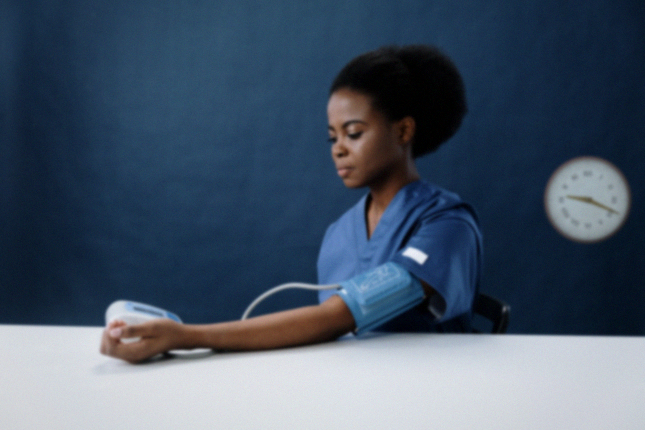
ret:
{"hour": 9, "minute": 19}
